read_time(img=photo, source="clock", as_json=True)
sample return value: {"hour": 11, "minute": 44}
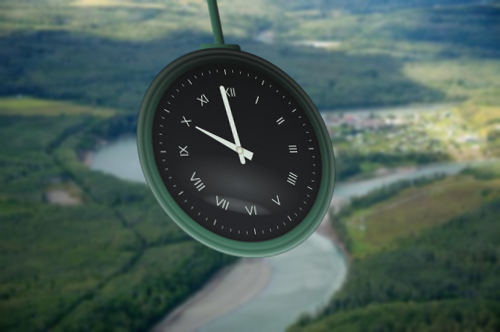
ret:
{"hour": 9, "minute": 59}
